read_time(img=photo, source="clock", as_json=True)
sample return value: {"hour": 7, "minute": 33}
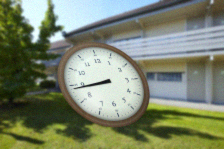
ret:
{"hour": 8, "minute": 44}
